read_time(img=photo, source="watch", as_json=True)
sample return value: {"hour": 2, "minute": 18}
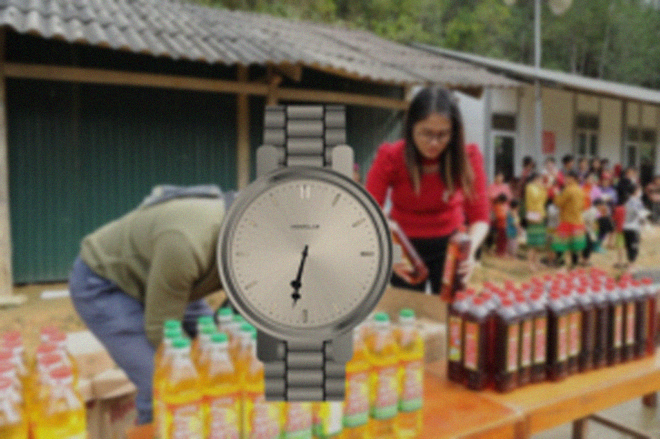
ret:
{"hour": 6, "minute": 32}
